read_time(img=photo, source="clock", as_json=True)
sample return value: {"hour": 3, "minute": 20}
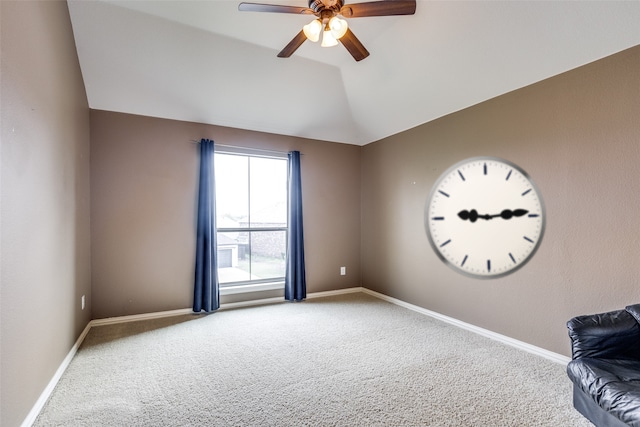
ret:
{"hour": 9, "minute": 14}
